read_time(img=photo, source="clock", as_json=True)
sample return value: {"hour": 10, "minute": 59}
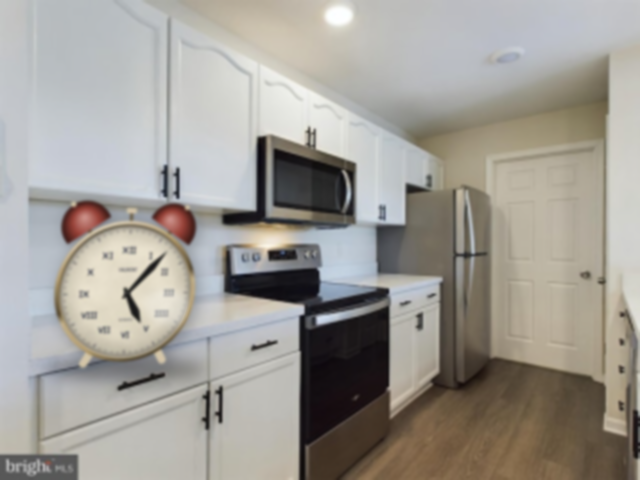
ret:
{"hour": 5, "minute": 7}
